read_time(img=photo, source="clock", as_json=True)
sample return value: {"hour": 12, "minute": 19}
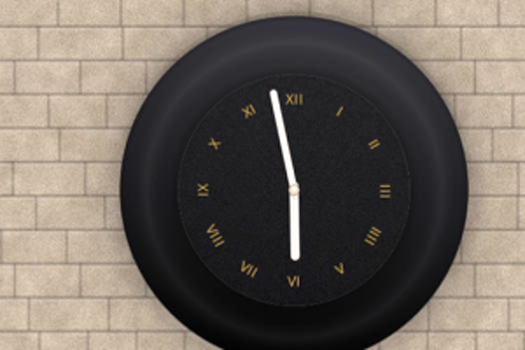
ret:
{"hour": 5, "minute": 58}
